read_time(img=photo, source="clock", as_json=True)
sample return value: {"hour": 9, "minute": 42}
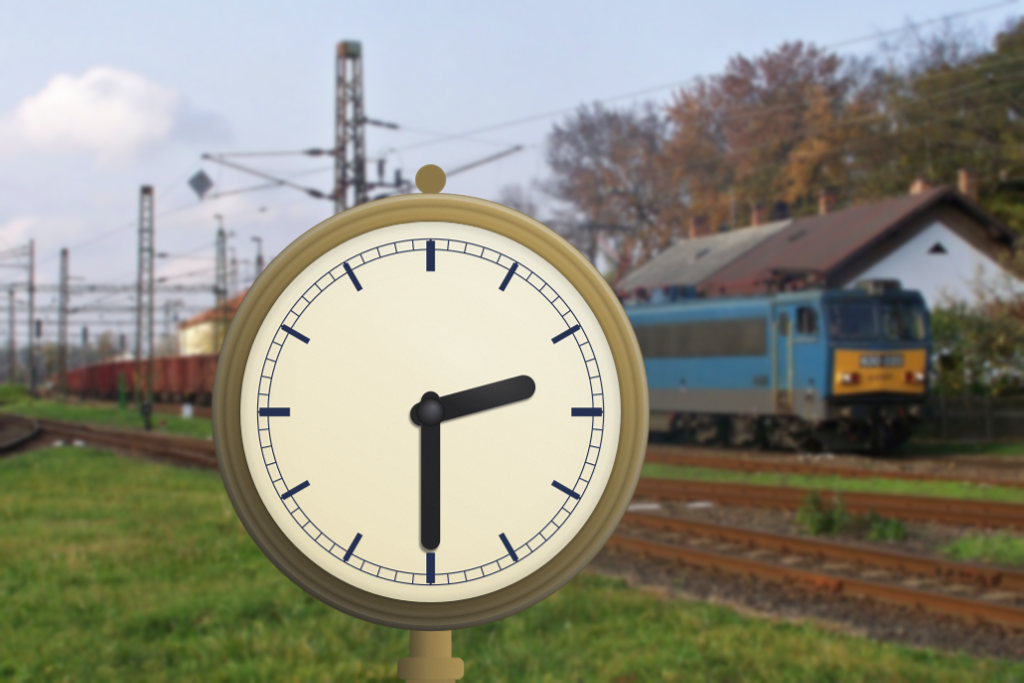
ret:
{"hour": 2, "minute": 30}
